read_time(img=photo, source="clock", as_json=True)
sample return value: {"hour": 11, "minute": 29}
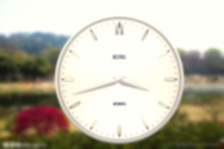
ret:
{"hour": 3, "minute": 42}
